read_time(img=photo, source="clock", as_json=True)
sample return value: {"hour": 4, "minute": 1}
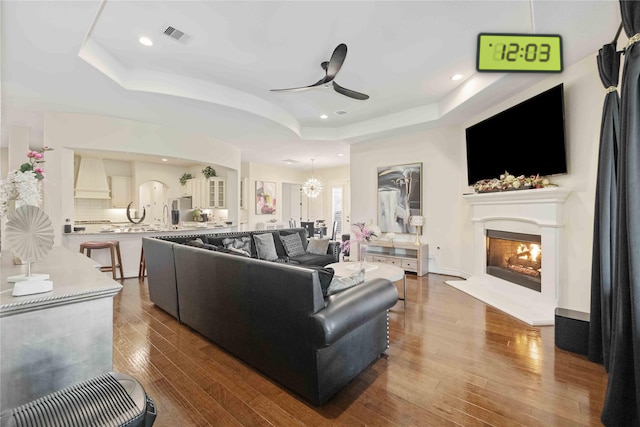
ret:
{"hour": 12, "minute": 3}
